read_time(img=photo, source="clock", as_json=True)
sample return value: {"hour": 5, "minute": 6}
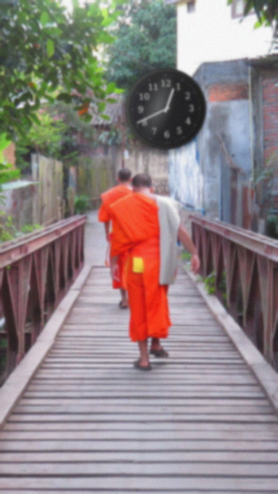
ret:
{"hour": 12, "minute": 41}
